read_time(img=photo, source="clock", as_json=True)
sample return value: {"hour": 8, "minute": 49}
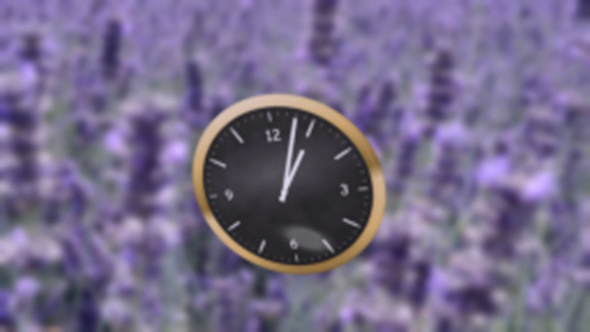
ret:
{"hour": 1, "minute": 3}
